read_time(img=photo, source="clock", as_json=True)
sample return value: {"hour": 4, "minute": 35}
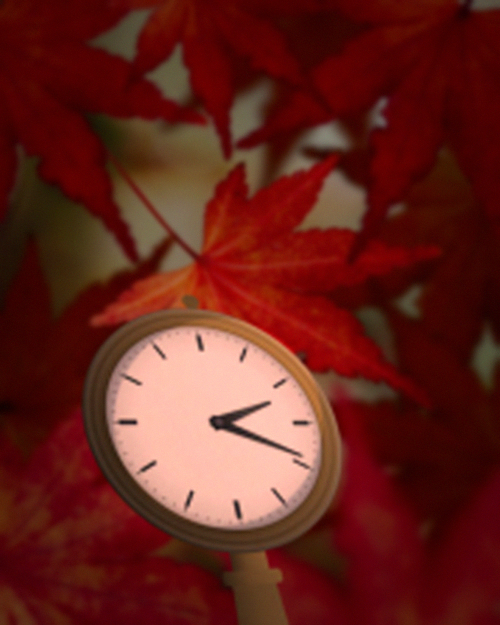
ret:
{"hour": 2, "minute": 19}
